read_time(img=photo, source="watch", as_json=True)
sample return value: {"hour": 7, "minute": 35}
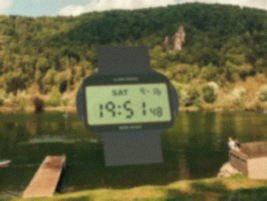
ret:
{"hour": 19, "minute": 51}
